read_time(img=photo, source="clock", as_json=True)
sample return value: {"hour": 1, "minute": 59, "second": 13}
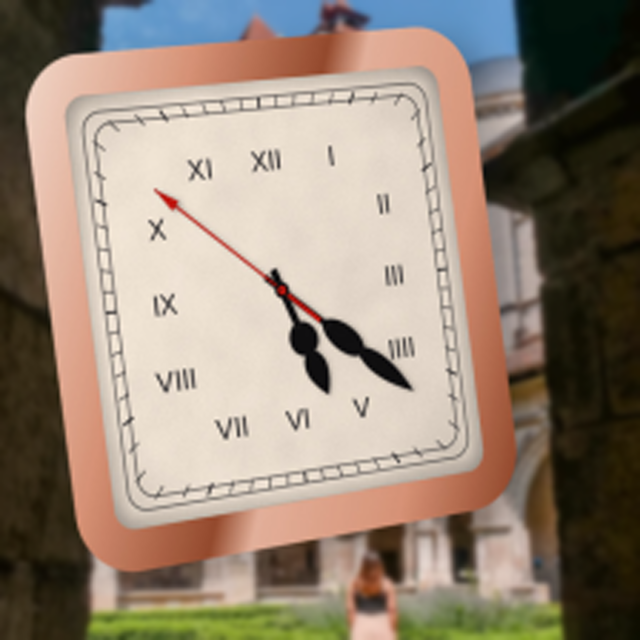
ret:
{"hour": 5, "minute": 21, "second": 52}
